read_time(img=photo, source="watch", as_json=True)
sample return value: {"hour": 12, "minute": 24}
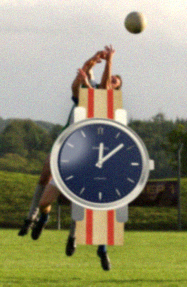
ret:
{"hour": 12, "minute": 8}
